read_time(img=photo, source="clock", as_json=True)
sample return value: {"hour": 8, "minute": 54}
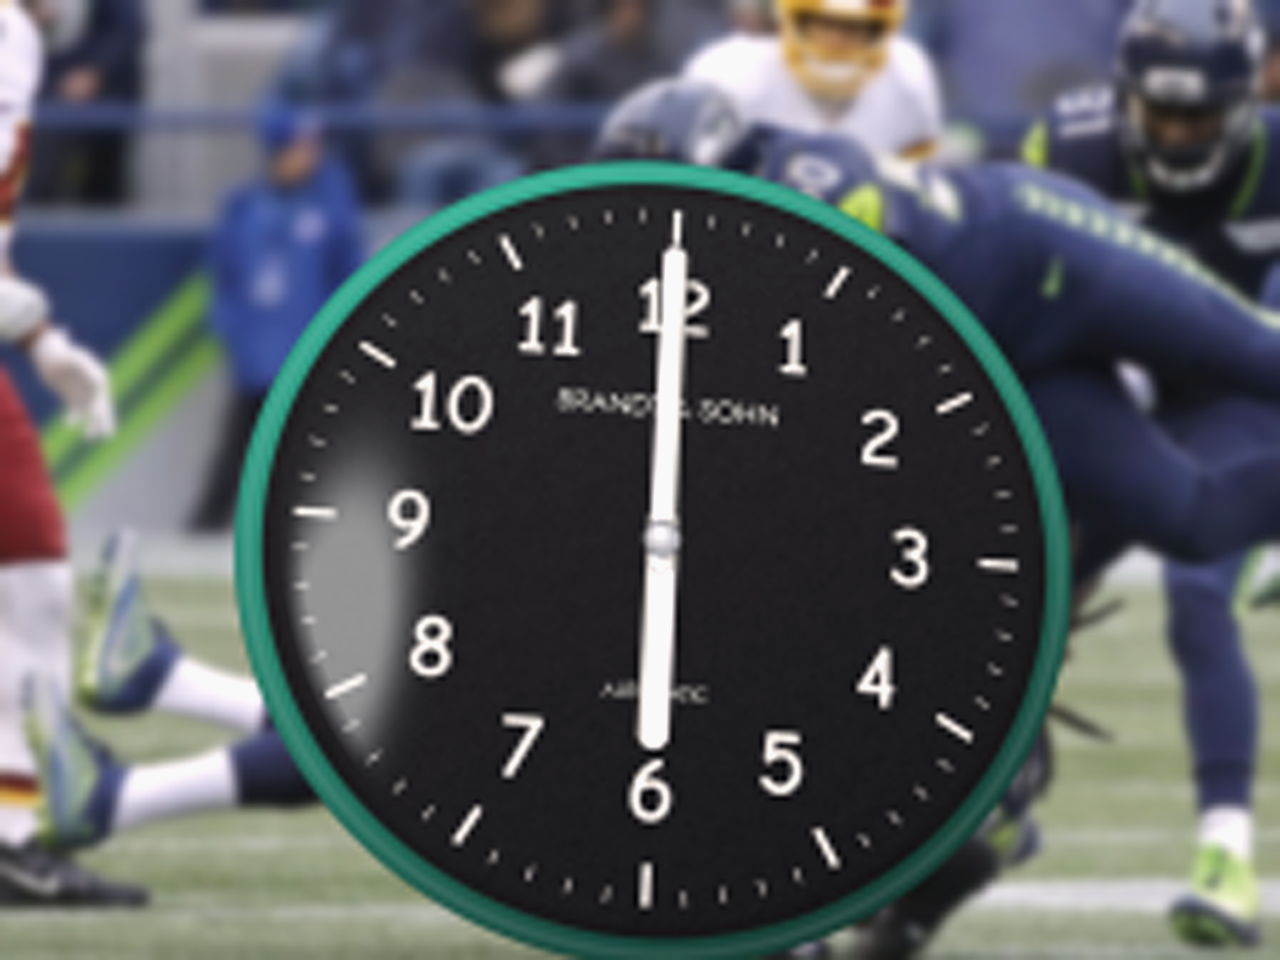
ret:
{"hour": 6, "minute": 0}
